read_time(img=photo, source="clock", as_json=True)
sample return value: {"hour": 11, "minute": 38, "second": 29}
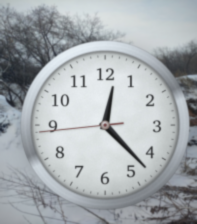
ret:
{"hour": 12, "minute": 22, "second": 44}
